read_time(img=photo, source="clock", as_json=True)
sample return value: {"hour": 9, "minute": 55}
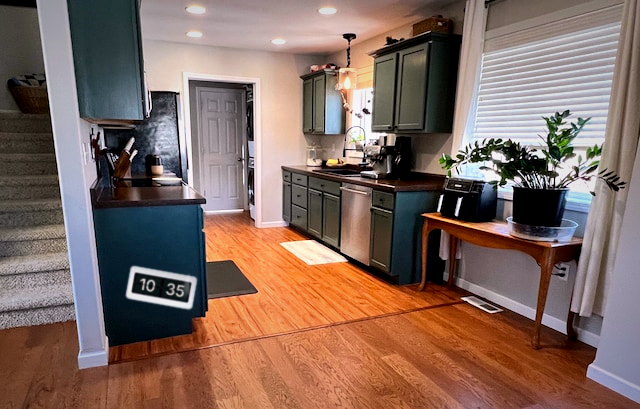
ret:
{"hour": 10, "minute": 35}
